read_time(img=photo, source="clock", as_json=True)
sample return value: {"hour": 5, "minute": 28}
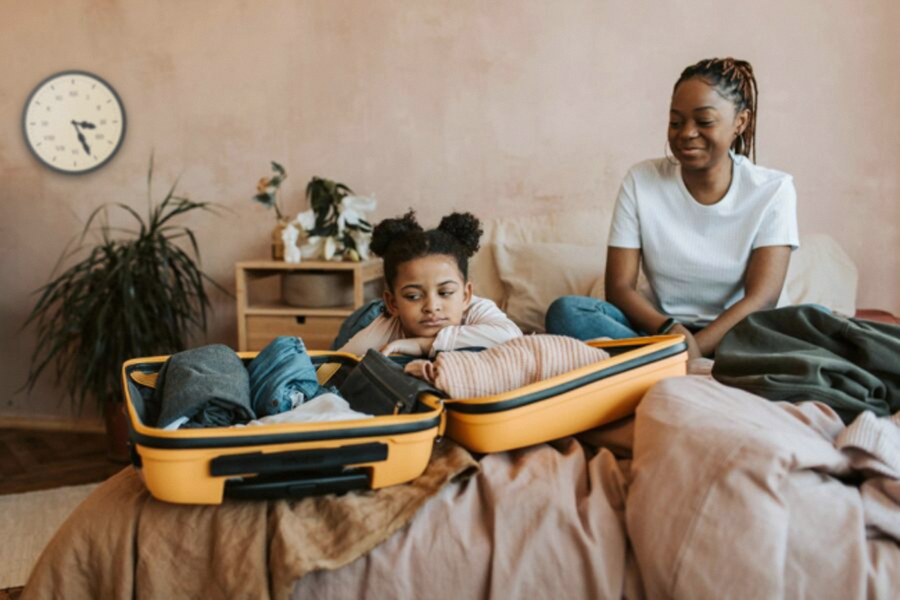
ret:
{"hour": 3, "minute": 26}
